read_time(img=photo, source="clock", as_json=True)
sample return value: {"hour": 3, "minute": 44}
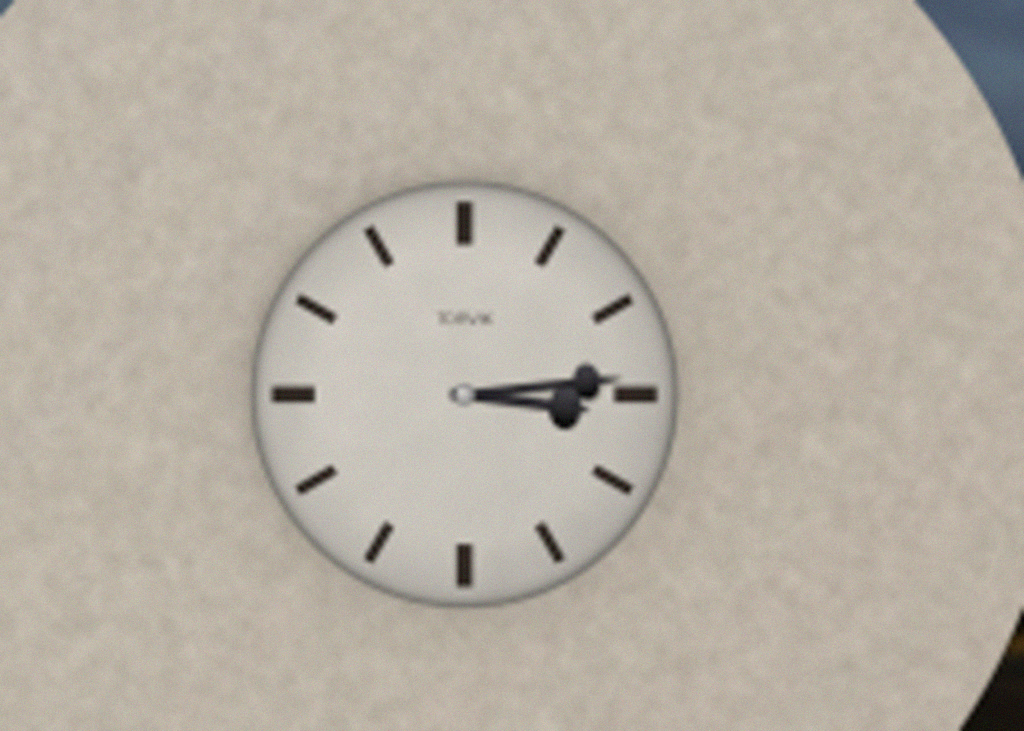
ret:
{"hour": 3, "minute": 14}
